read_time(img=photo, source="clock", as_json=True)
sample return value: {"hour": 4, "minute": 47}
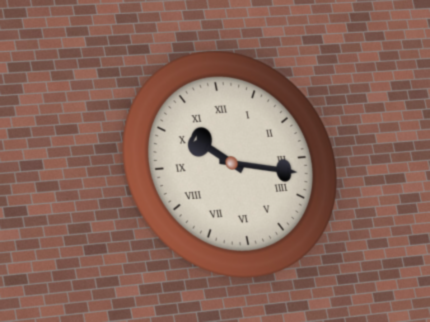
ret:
{"hour": 10, "minute": 17}
